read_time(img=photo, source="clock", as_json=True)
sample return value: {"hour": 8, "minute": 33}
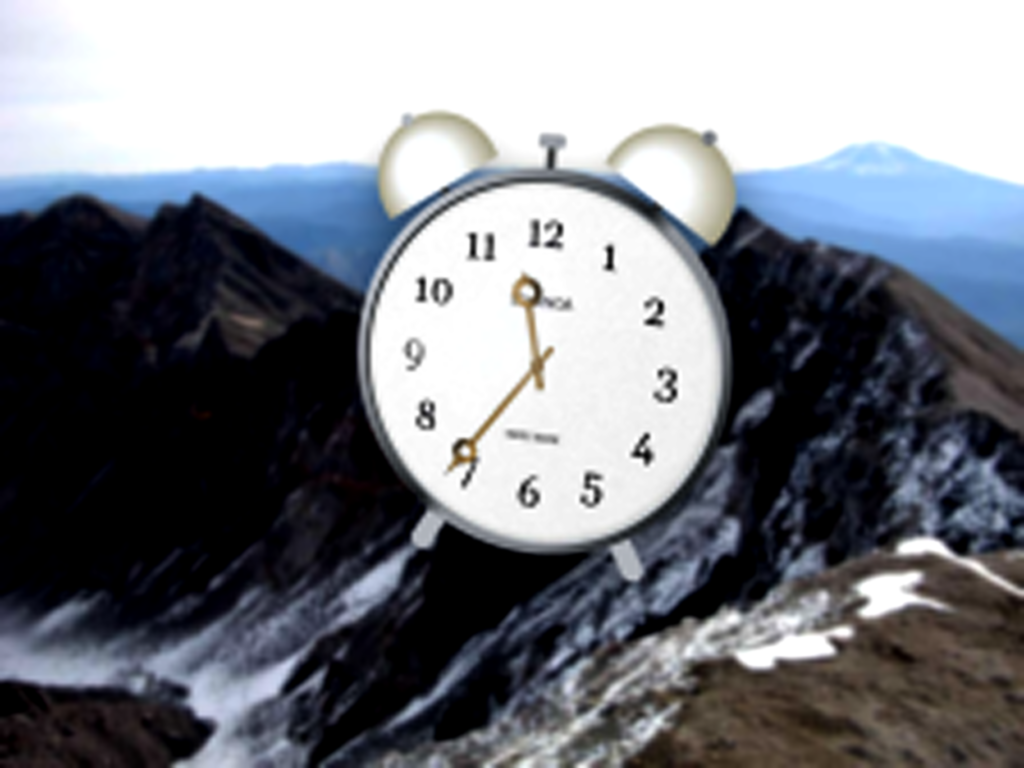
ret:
{"hour": 11, "minute": 36}
